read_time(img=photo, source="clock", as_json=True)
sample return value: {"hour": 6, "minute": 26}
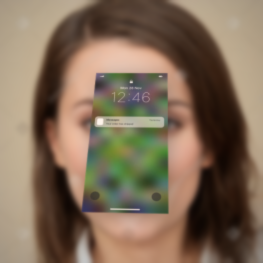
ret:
{"hour": 12, "minute": 46}
